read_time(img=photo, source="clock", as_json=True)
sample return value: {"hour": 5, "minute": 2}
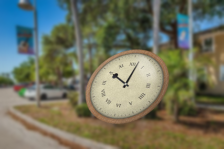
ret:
{"hour": 10, "minute": 2}
